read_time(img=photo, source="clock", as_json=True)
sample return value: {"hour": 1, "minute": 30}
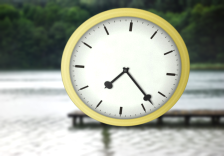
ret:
{"hour": 7, "minute": 23}
